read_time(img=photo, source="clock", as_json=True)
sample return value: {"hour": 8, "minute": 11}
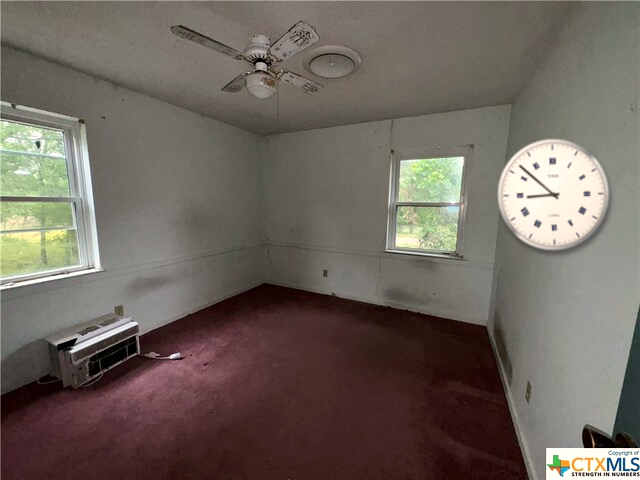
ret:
{"hour": 8, "minute": 52}
